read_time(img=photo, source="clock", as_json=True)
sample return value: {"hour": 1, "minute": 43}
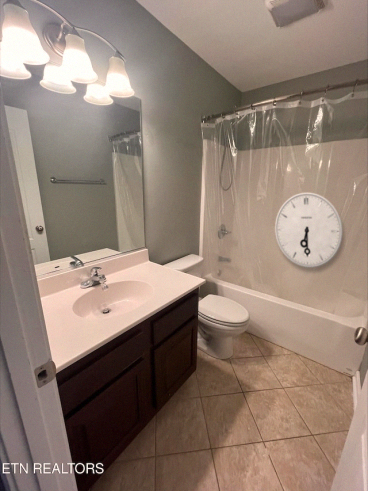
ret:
{"hour": 6, "minute": 30}
